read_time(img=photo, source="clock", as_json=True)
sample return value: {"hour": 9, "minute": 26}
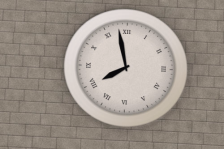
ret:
{"hour": 7, "minute": 58}
